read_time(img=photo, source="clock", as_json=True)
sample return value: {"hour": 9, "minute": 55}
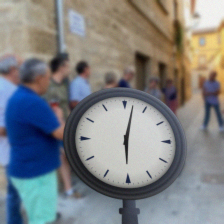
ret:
{"hour": 6, "minute": 2}
